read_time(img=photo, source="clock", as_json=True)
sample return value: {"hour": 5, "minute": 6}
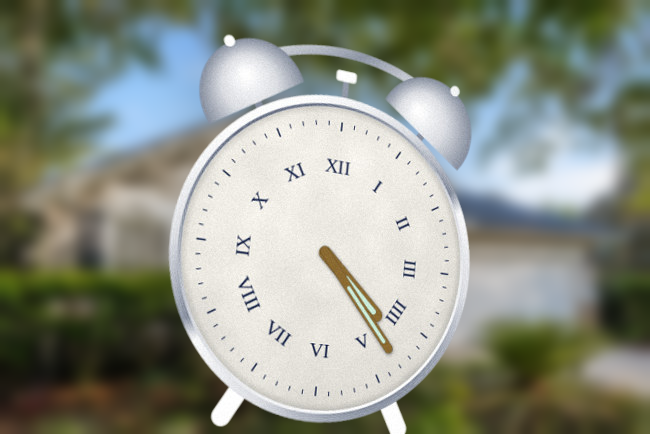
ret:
{"hour": 4, "minute": 23}
